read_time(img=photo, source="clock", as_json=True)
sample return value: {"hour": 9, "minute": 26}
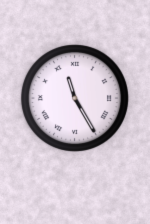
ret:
{"hour": 11, "minute": 25}
